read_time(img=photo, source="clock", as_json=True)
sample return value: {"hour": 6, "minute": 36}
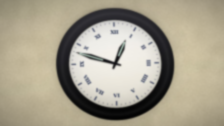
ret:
{"hour": 12, "minute": 48}
